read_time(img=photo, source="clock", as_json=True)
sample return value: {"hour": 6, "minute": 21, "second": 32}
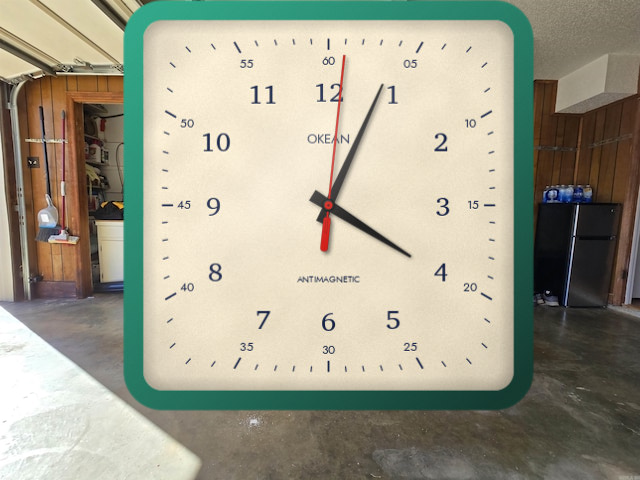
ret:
{"hour": 4, "minute": 4, "second": 1}
